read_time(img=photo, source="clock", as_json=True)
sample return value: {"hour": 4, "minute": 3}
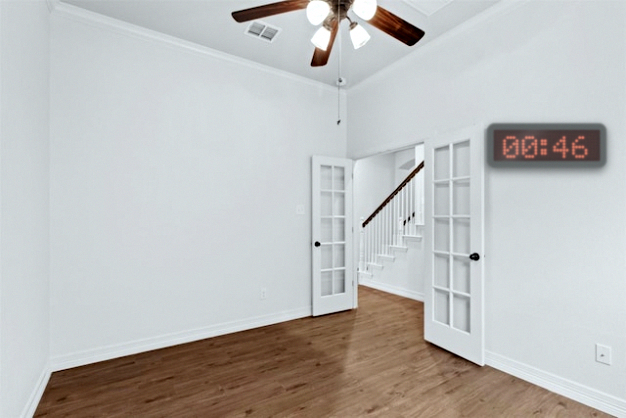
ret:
{"hour": 0, "minute": 46}
